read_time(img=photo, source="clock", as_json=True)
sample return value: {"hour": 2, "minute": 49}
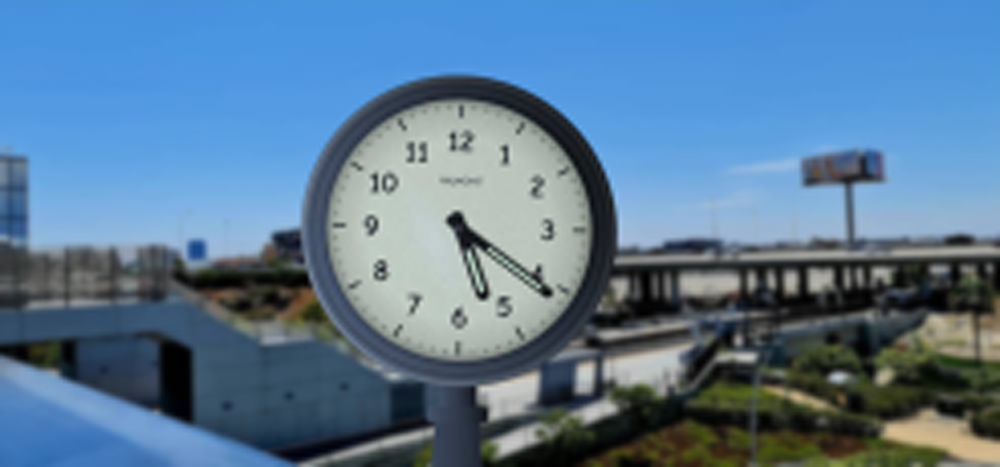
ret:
{"hour": 5, "minute": 21}
